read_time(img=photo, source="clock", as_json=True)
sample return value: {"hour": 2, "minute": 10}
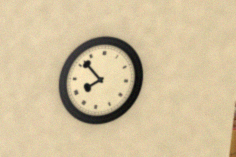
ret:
{"hour": 7, "minute": 52}
